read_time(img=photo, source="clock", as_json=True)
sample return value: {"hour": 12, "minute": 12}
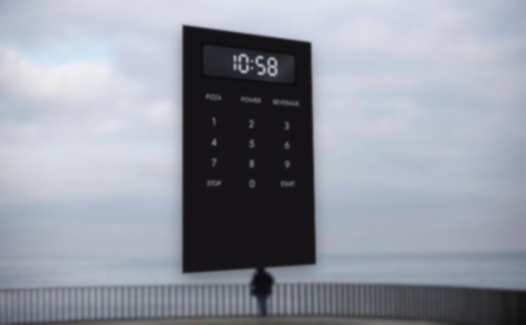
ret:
{"hour": 10, "minute": 58}
